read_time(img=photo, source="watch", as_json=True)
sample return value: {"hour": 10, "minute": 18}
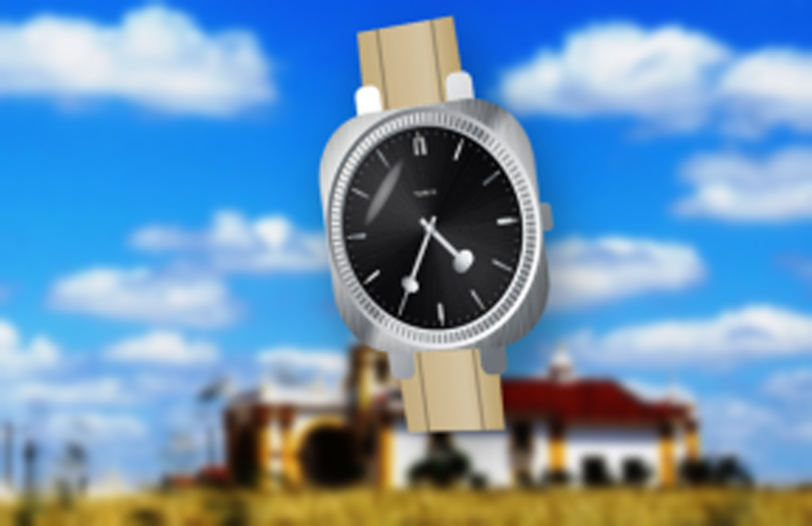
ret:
{"hour": 4, "minute": 35}
